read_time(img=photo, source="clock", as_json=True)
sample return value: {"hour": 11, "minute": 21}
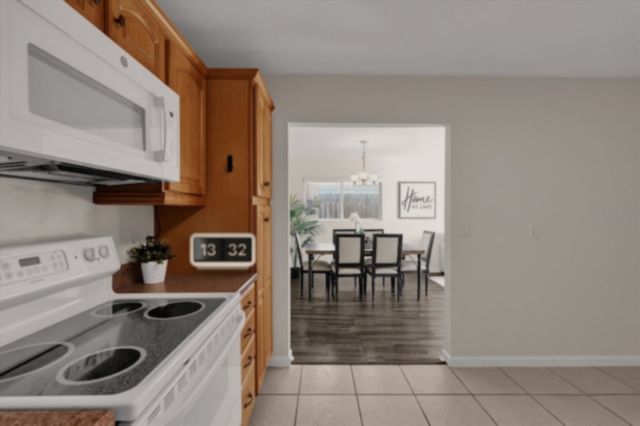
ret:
{"hour": 13, "minute": 32}
